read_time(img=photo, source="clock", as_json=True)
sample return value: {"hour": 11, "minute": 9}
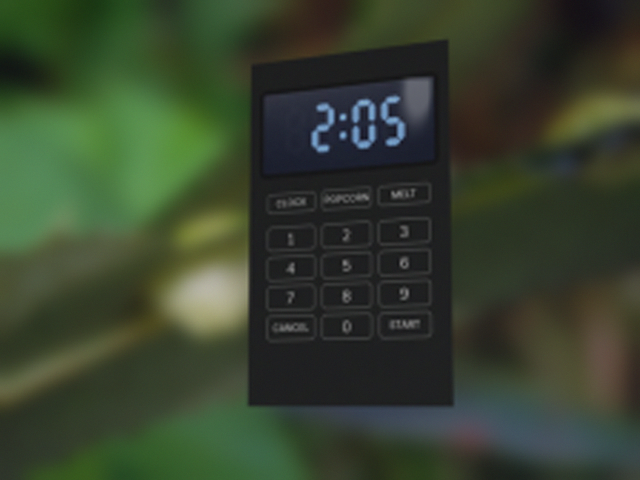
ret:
{"hour": 2, "minute": 5}
